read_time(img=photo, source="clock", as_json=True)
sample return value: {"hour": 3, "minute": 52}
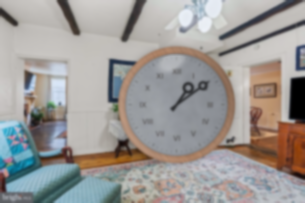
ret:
{"hour": 1, "minute": 9}
